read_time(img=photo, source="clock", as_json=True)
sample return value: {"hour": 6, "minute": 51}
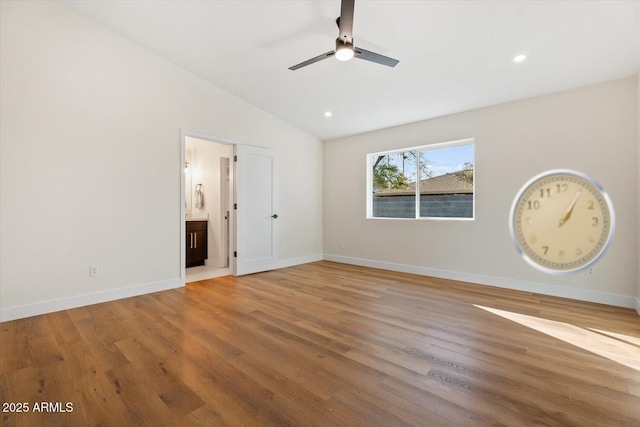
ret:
{"hour": 1, "minute": 5}
